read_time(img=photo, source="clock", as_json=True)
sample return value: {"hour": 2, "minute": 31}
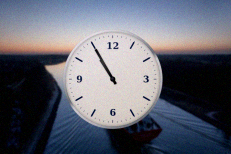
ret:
{"hour": 10, "minute": 55}
